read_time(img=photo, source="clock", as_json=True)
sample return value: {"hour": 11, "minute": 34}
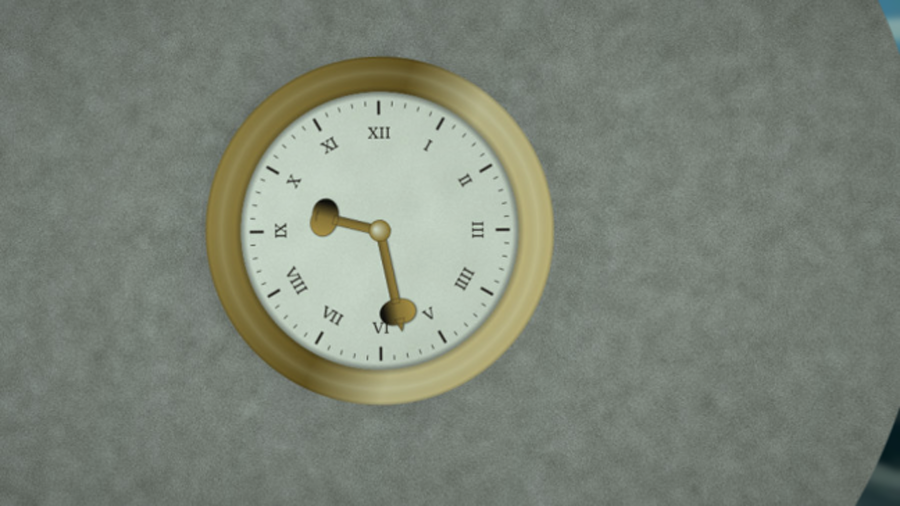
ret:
{"hour": 9, "minute": 28}
